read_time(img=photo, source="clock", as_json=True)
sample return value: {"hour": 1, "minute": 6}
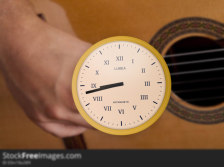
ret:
{"hour": 8, "minute": 43}
